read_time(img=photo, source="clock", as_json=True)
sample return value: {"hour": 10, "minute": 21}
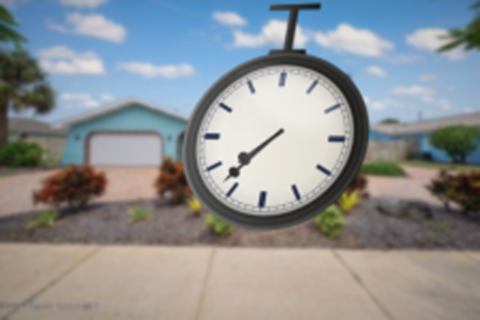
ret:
{"hour": 7, "minute": 37}
